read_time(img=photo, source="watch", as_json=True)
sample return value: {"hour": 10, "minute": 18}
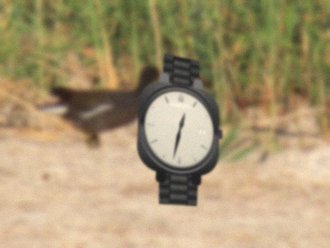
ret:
{"hour": 12, "minute": 32}
